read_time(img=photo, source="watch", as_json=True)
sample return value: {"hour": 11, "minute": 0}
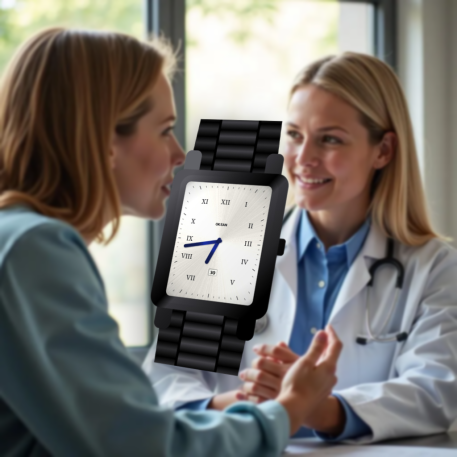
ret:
{"hour": 6, "minute": 43}
